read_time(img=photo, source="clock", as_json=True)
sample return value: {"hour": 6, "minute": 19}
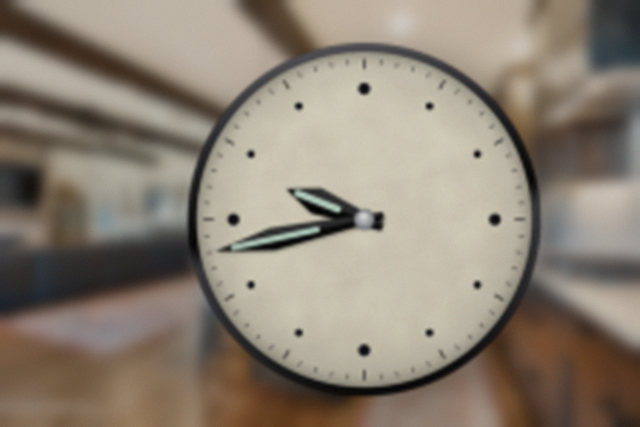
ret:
{"hour": 9, "minute": 43}
